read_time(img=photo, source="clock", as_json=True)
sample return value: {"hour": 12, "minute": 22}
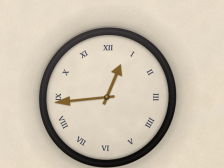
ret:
{"hour": 12, "minute": 44}
